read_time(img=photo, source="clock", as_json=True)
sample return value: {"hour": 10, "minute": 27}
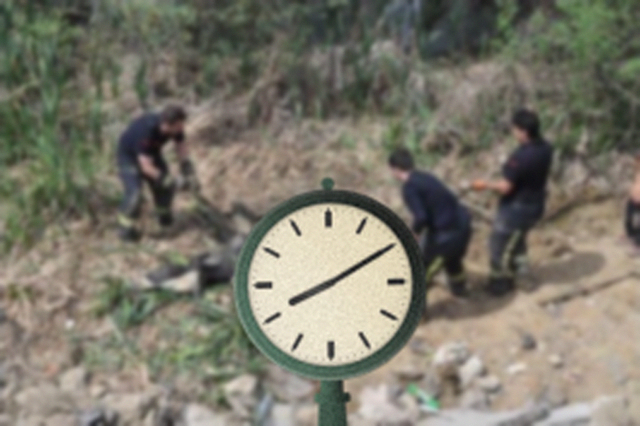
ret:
{"hour": 8, "minute": 10}
